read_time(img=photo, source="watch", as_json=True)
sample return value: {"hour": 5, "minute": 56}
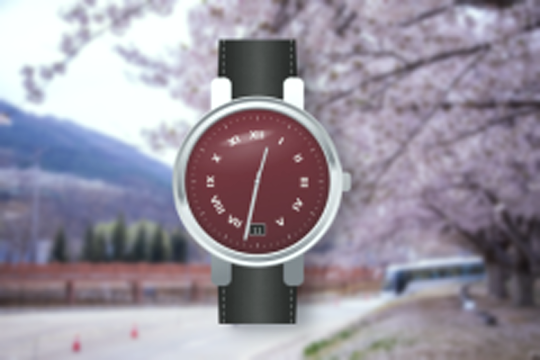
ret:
{"hour": 12, "minute": 32}
